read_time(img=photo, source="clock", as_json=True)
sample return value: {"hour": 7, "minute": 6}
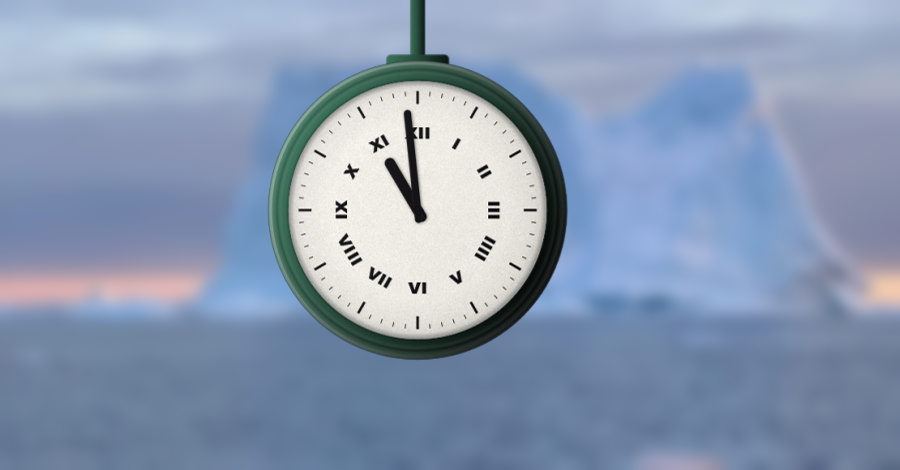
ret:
{"hour": 10, "minute": 59}
